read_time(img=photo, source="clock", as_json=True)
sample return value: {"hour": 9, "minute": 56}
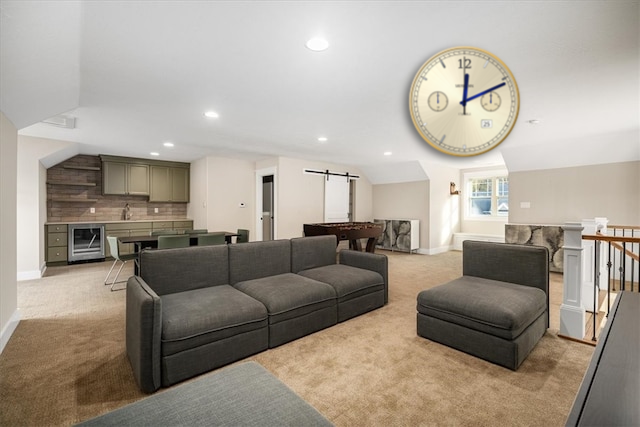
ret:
{"hour": 12, "minute": 11}
